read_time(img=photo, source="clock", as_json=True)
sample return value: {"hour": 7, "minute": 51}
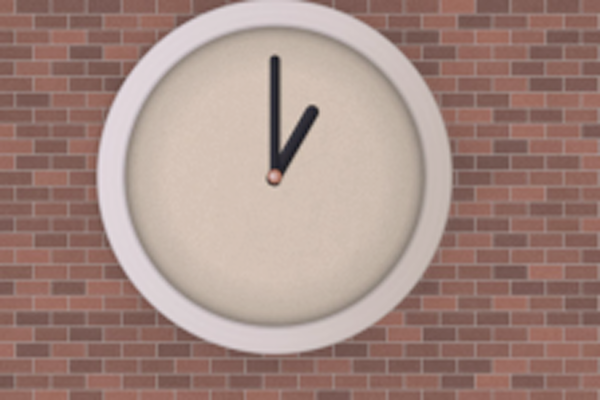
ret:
{"hour": 1, "minute": 0}
